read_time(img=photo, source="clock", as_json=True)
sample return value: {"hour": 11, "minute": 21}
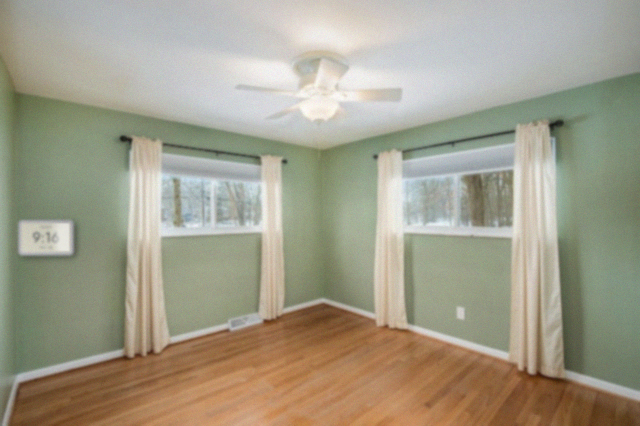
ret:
{"hour": 9, "minute": 16}
